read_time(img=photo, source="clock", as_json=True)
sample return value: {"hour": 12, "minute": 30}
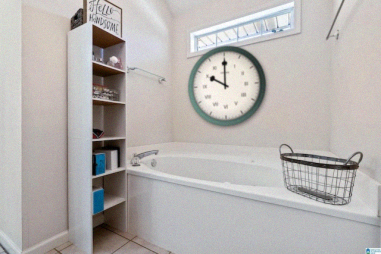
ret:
{"hour": 10, "minute": 0}
